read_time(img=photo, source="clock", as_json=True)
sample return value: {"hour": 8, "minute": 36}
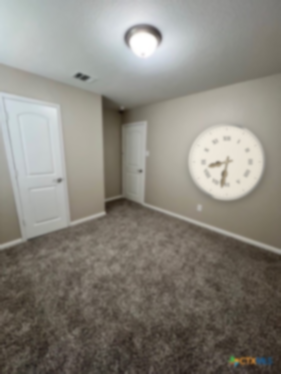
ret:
{"hour": 8, "minute": 32}
